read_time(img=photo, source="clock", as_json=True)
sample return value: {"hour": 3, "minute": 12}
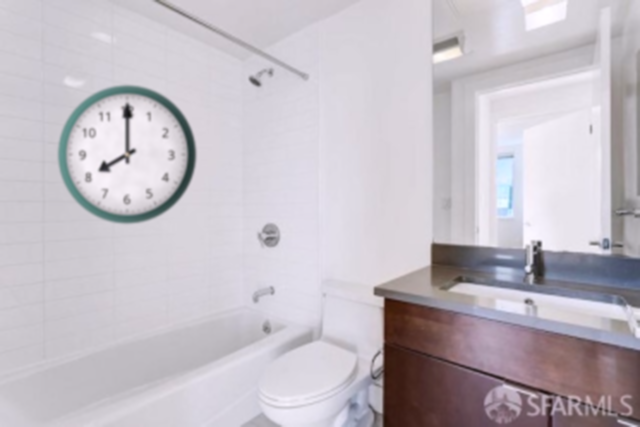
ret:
{"hour": 8, "minute": 0}
